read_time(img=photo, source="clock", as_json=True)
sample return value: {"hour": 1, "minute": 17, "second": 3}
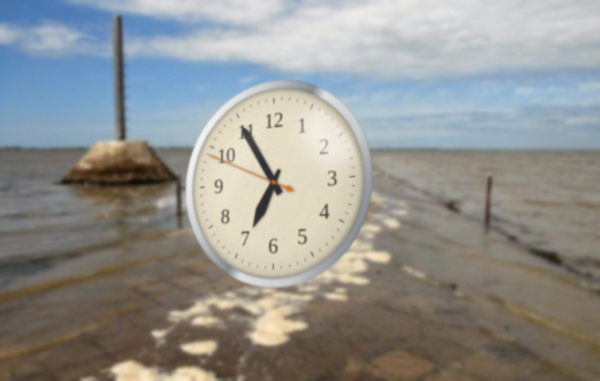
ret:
{"hour": 6, "minute": 54, "second": 49}
